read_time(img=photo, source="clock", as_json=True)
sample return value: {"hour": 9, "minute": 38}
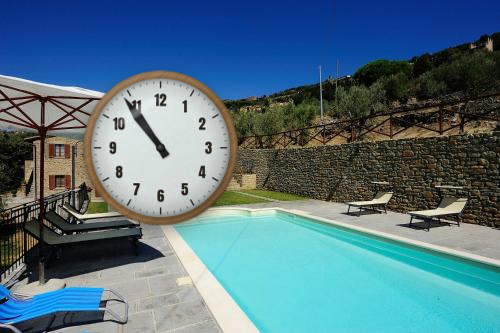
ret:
{"hour": 10, "minute": 54}
